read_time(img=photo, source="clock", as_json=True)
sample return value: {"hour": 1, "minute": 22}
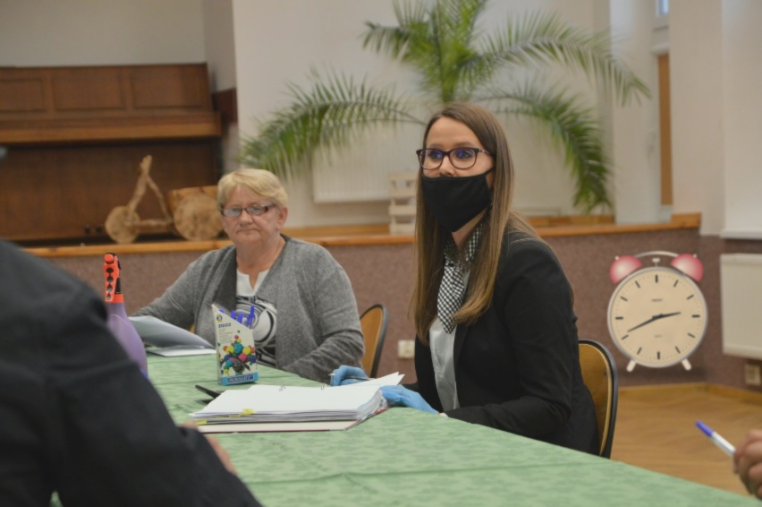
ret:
{"hour": 2, "minute": 41}
